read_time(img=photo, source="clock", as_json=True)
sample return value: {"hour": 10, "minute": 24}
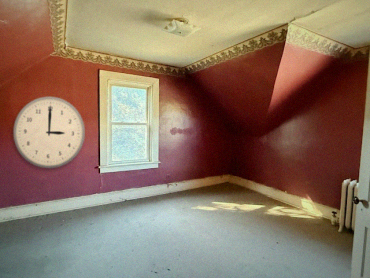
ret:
{"hour": 3, "minute": 0}
